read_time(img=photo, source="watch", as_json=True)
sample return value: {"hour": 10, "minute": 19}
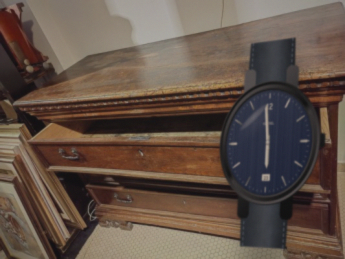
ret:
{"hour": 5, "minute": 59}
